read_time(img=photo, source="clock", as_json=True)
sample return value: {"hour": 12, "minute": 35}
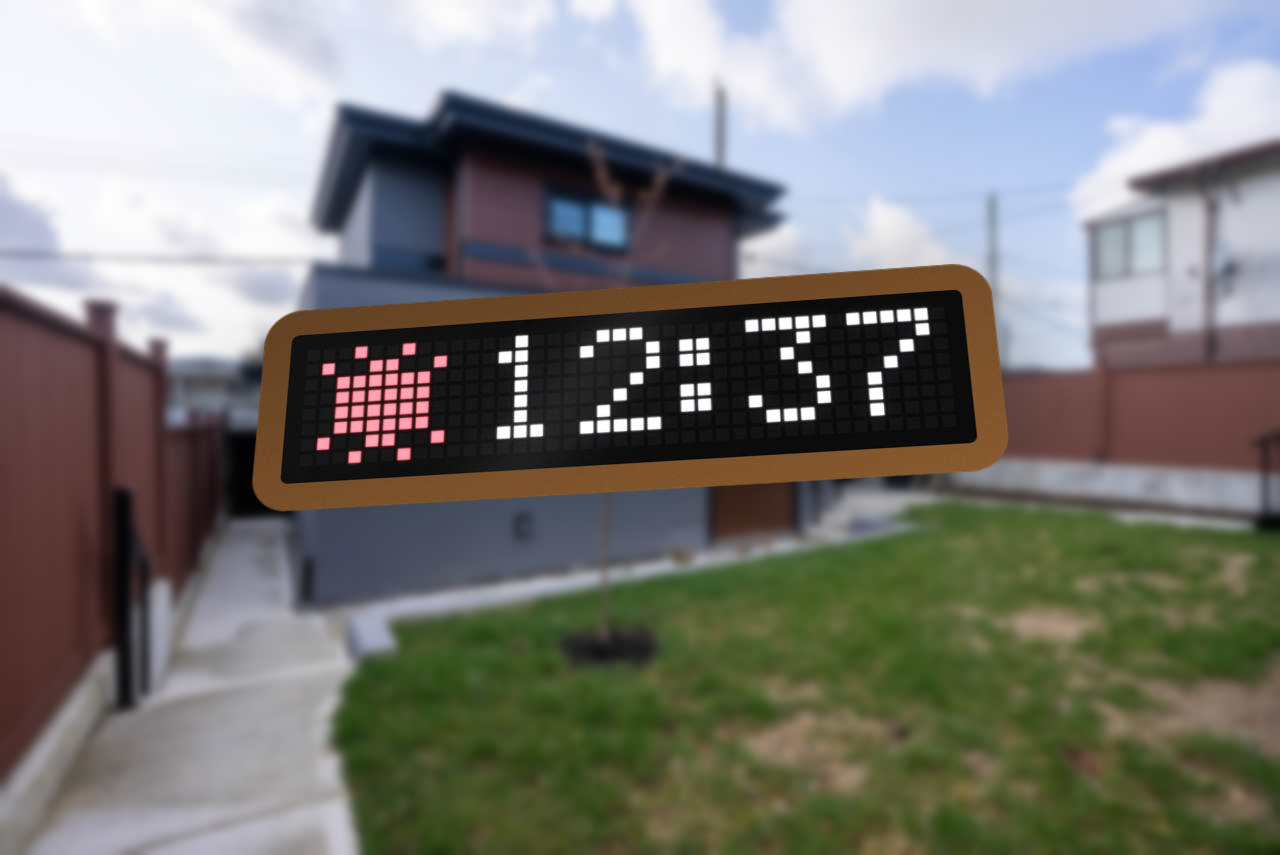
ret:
{"hour": 12, "minute": 37}
